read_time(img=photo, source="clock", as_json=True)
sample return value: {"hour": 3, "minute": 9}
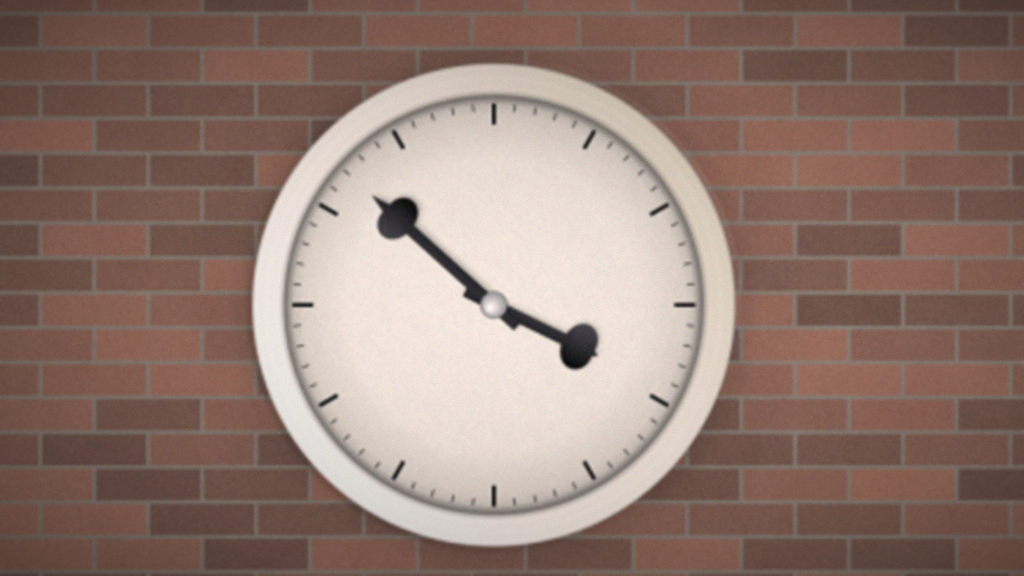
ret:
{"hour": 3, "minute": 52}
